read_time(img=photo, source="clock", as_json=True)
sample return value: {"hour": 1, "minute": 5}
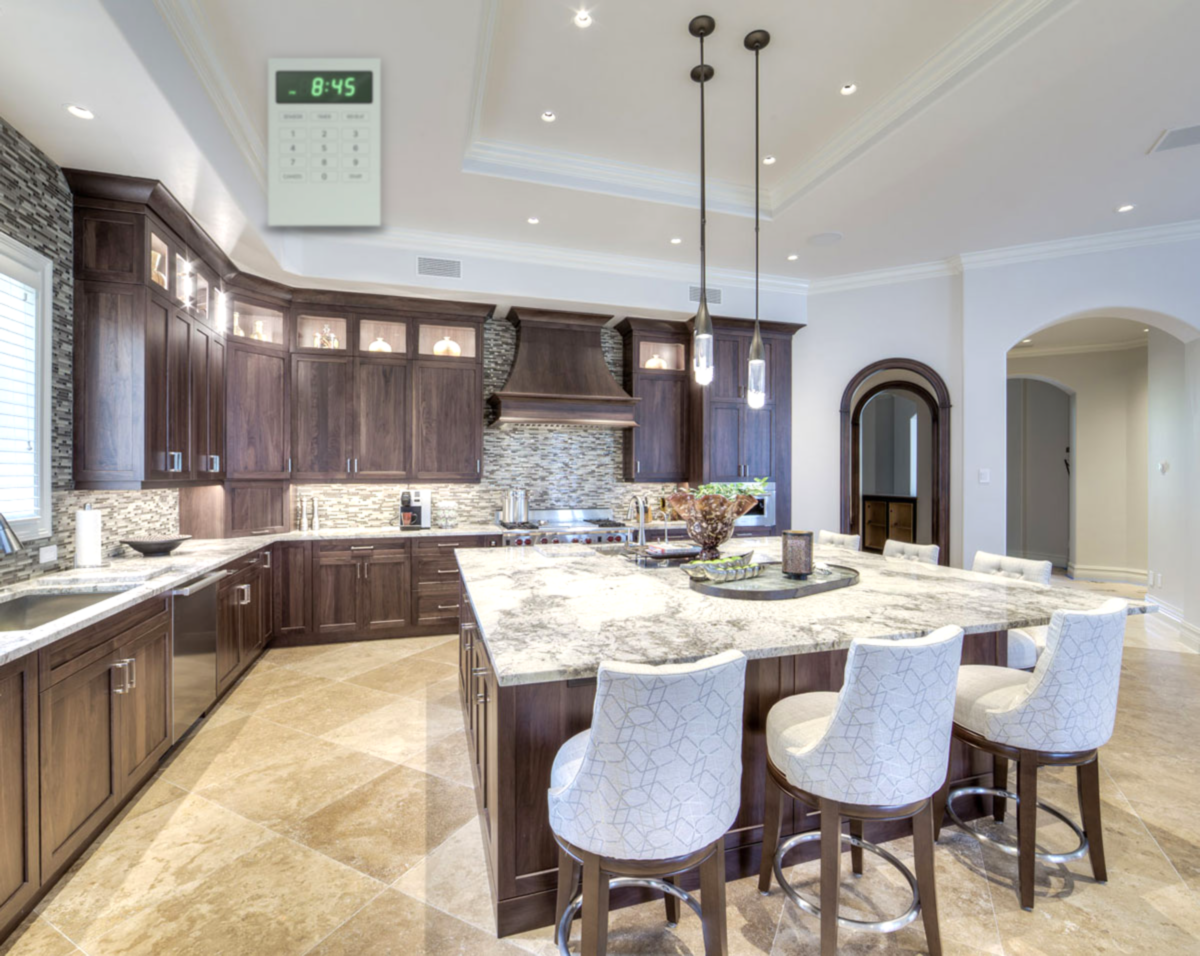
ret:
{"hour": 8, "minute": 45}
